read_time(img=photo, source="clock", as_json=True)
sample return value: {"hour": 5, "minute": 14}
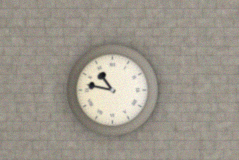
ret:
{"hour": 10, "minute": 47}
